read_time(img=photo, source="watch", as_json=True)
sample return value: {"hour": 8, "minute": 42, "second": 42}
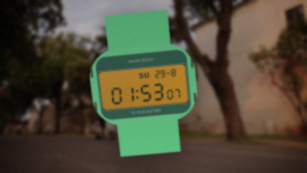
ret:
{"hour": 1, "minute": 53, "second": 7}
